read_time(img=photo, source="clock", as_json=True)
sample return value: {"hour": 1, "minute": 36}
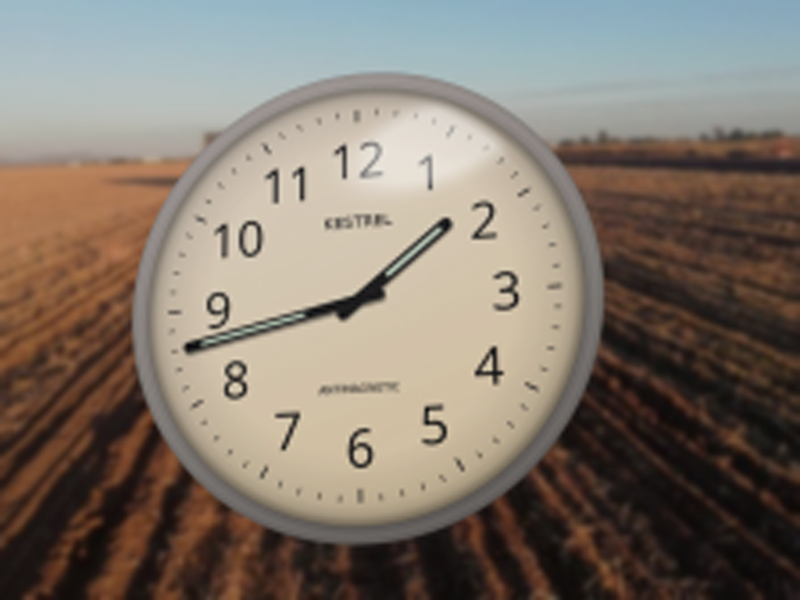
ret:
{"hour": 1, "minute": 43}
